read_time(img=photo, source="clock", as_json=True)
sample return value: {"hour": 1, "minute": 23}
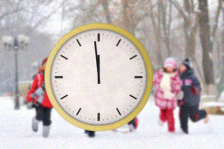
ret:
{"hour": 11, "minute": 59}
